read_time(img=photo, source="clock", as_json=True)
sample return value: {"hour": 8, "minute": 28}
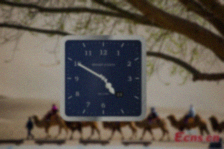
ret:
{"hour": 4, "minute": 50}
